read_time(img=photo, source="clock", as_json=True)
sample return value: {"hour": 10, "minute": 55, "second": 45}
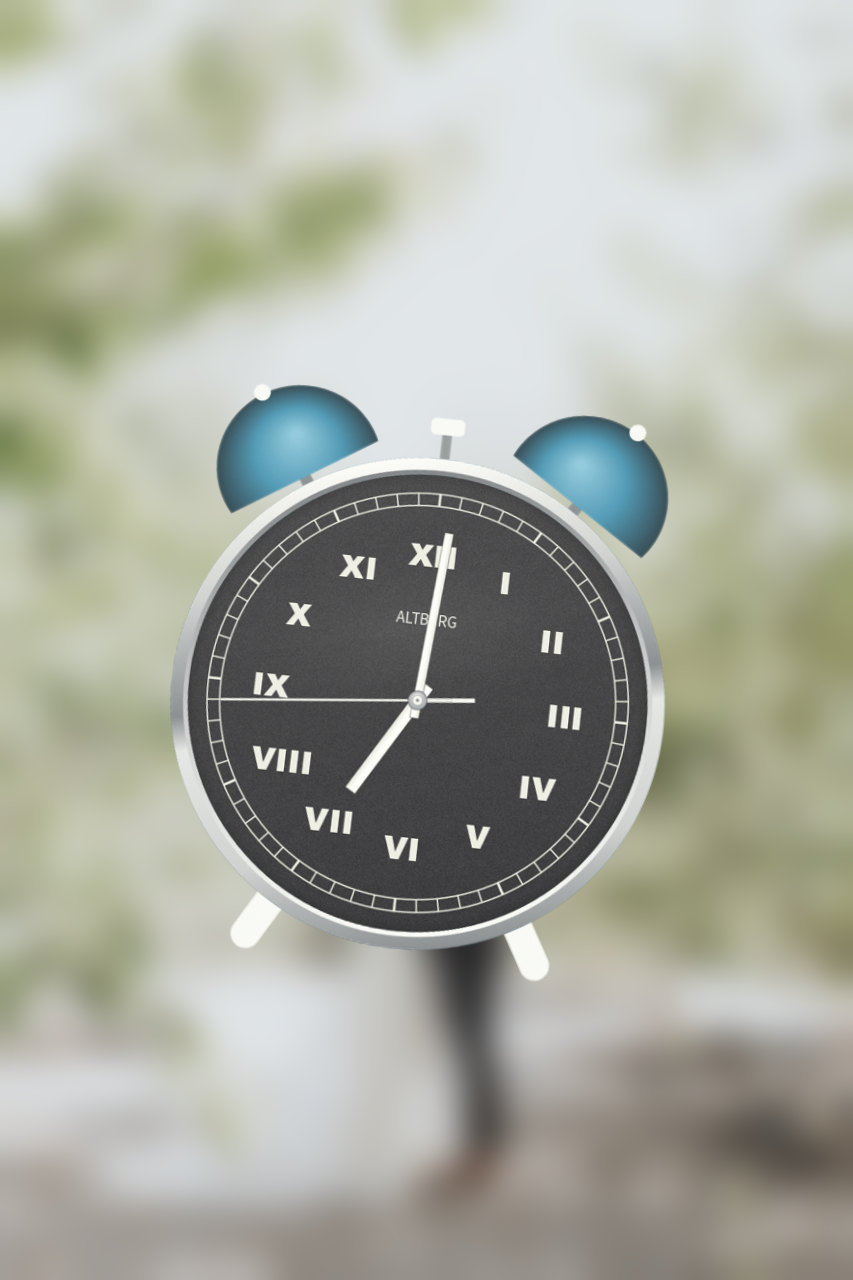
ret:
{"hour": 7, "minute": 0, "second": 44}
